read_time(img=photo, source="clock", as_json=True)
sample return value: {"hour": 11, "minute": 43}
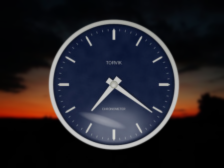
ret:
{"hour": 7, "minute": 21}
